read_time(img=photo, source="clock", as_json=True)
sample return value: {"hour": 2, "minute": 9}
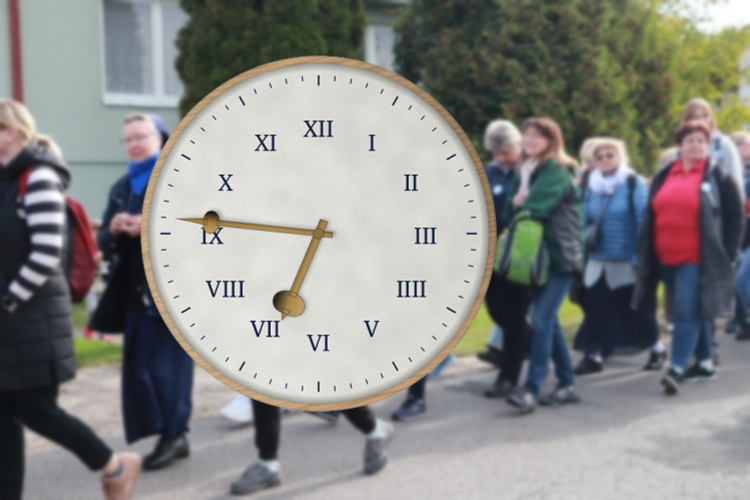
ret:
{"hour": 6, "minute": 46}
